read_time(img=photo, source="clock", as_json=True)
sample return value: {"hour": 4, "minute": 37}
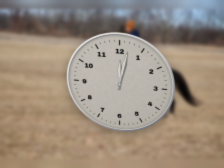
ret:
{"hour": 12, "minute": 2}
